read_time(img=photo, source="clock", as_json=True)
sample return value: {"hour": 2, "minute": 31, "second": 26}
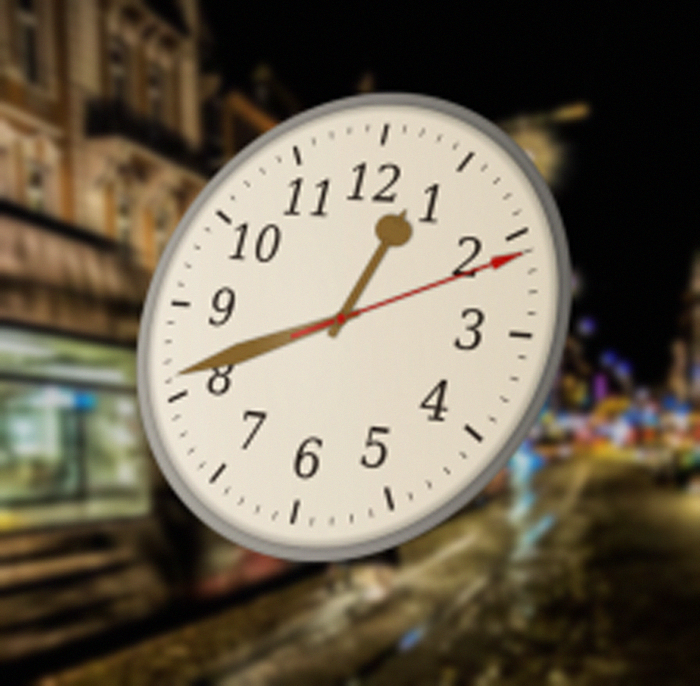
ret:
{"hour": 12, "minute": 41, "second": 11}
